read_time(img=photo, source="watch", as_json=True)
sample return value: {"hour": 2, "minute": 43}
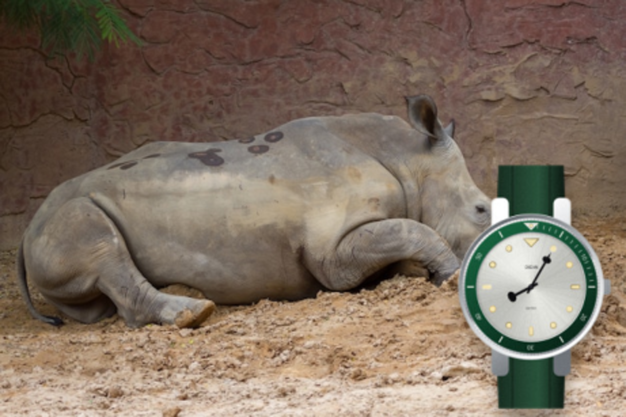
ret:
{"hour": 8, "minute": 5}
